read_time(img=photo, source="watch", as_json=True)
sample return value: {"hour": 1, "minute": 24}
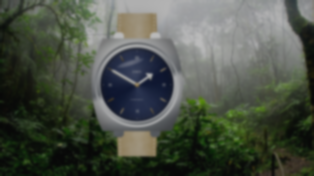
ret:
{"hour": 1, "minute": 50}
